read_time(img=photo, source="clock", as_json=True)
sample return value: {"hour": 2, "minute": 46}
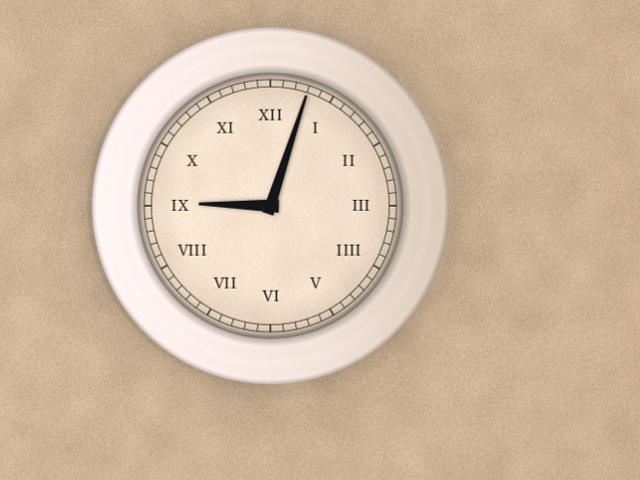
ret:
{"hour": 9, "minute": 3}
